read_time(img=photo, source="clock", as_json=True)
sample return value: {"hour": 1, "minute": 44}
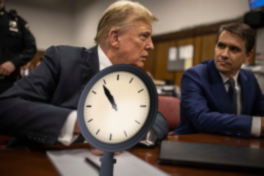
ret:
{"hour": 10, "minute": 54}
